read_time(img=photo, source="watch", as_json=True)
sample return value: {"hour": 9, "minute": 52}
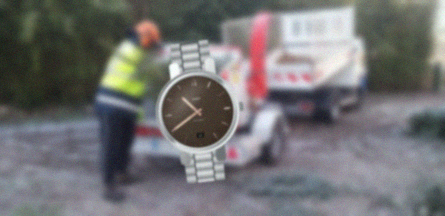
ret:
{"hour": 10, "minute": 40}
